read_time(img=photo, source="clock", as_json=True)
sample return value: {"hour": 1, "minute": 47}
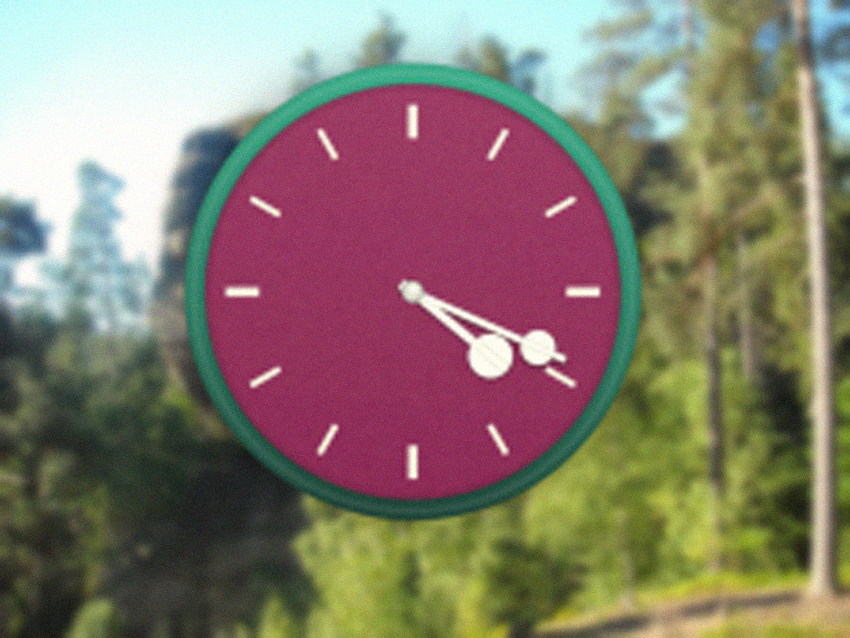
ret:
{"hour": 4, "minute": 19}
